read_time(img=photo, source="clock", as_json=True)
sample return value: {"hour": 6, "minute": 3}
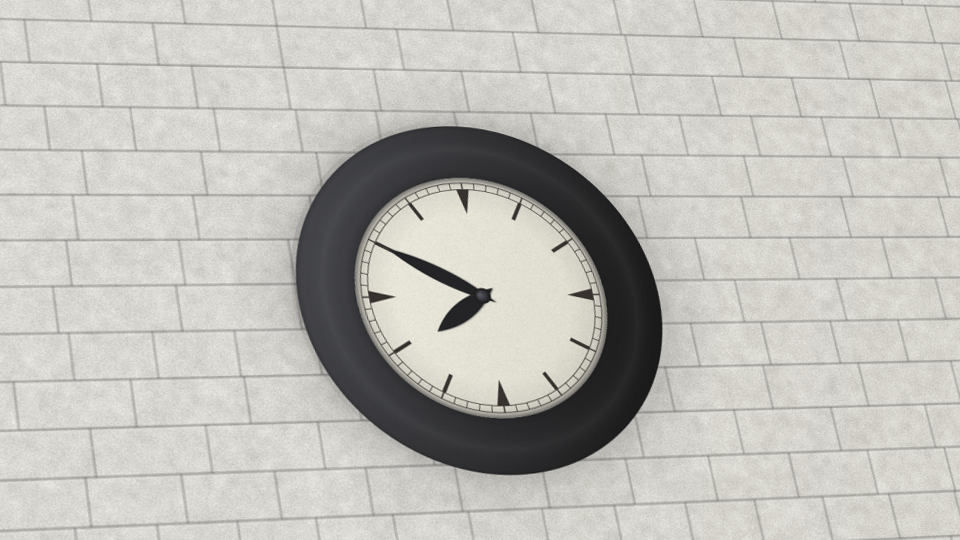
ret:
{"hour": 7, "minute": 50}
